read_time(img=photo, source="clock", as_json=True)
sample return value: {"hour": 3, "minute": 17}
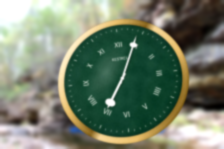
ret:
{"hour": 7, "minute": 4}
